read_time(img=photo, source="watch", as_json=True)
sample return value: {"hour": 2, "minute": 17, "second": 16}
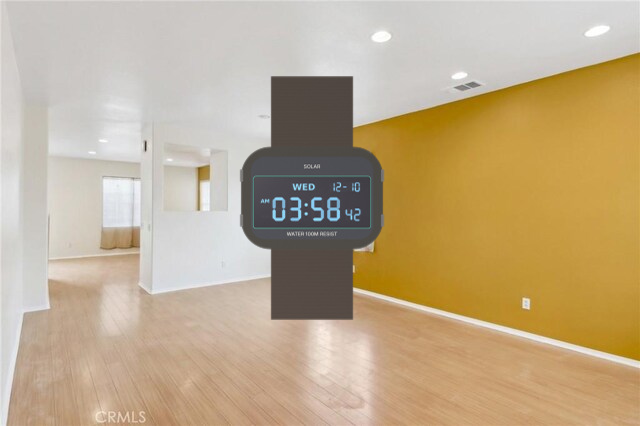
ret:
{"hour": 3, "minute": 58, "second": 42}
